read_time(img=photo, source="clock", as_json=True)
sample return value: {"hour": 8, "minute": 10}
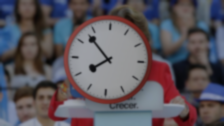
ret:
{"hour": 7, "minute": 53}
